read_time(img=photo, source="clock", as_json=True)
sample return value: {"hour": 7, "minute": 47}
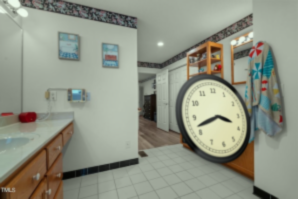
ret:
{"hour": 3, "minute": 42}
